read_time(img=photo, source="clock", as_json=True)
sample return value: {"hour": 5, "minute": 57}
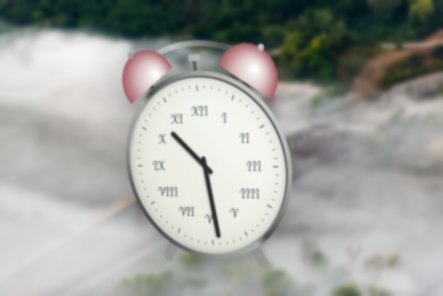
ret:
{"hour": 10, "minute": 29}
